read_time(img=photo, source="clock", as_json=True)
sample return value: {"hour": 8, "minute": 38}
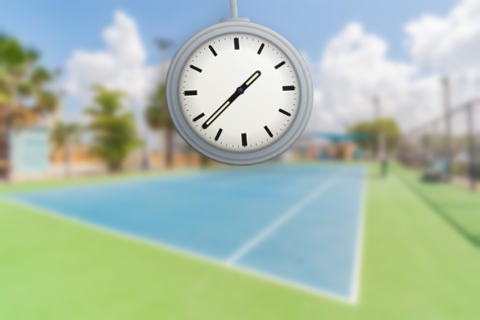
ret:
{"hour": 1, "minute": 38}
